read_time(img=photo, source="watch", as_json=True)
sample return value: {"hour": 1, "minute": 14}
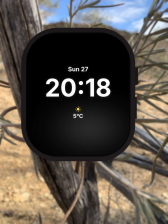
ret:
{"hour": 20, "minute": 18}
